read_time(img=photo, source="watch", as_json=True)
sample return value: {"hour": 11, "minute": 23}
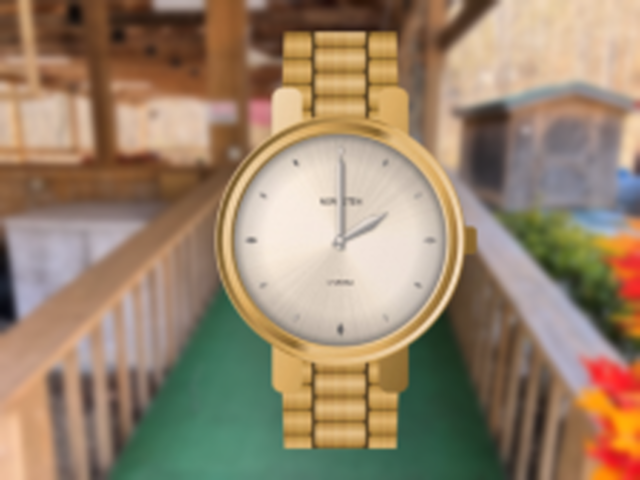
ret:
{"hour": 2, "minute": 0}
